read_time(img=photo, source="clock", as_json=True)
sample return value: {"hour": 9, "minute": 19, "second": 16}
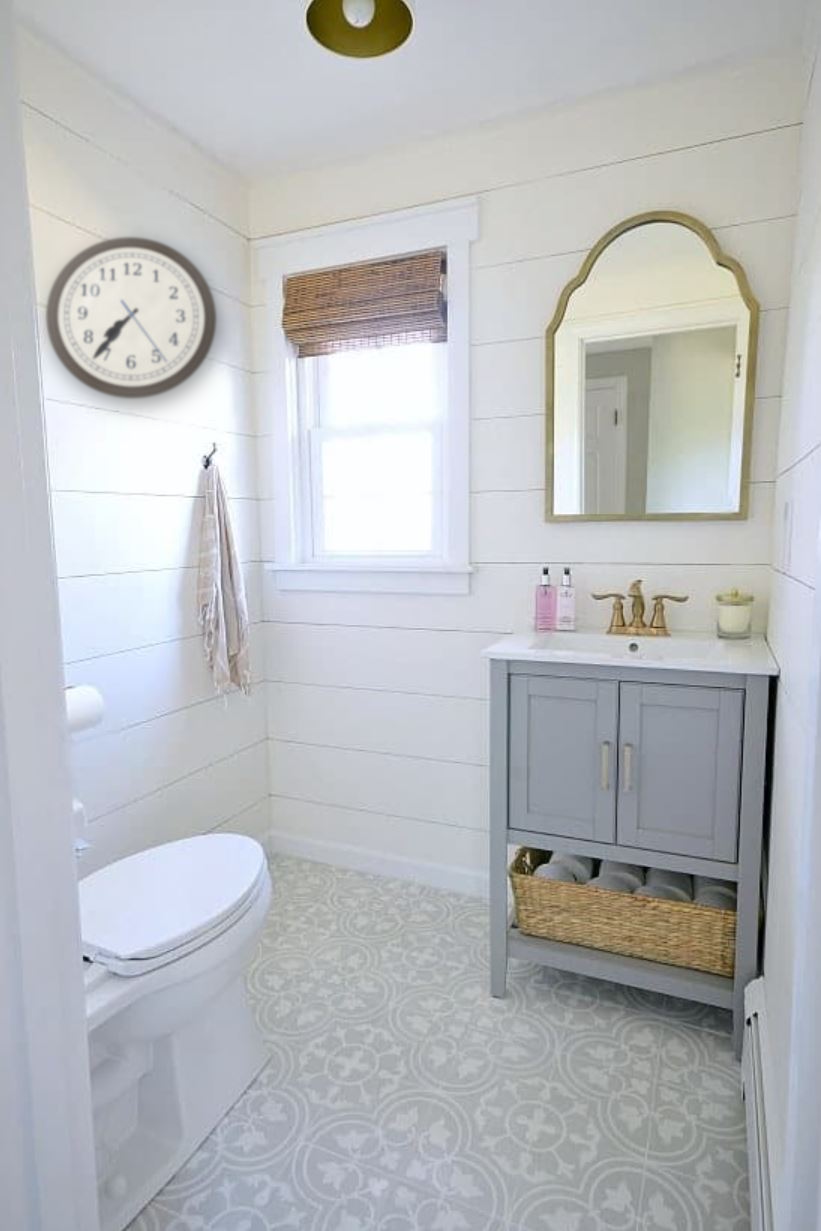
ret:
{"hour": 7, "minute": 36, "second": 24}
